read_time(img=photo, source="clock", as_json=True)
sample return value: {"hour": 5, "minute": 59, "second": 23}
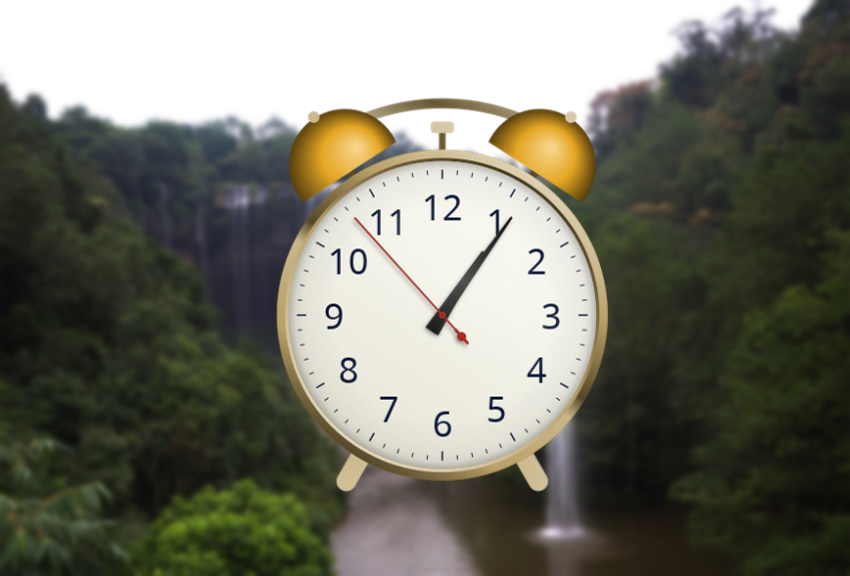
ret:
{"hour": 1, "minute": 5, "second": 53}
